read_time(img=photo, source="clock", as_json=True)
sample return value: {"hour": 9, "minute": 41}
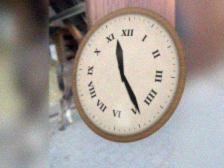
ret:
{"hour": 11, "minute": 24}
